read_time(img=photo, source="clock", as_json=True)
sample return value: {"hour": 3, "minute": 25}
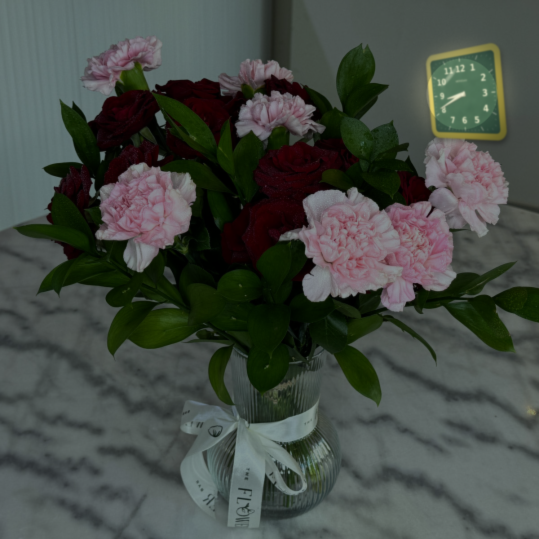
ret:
{"hour": 8, "minute": 41}
